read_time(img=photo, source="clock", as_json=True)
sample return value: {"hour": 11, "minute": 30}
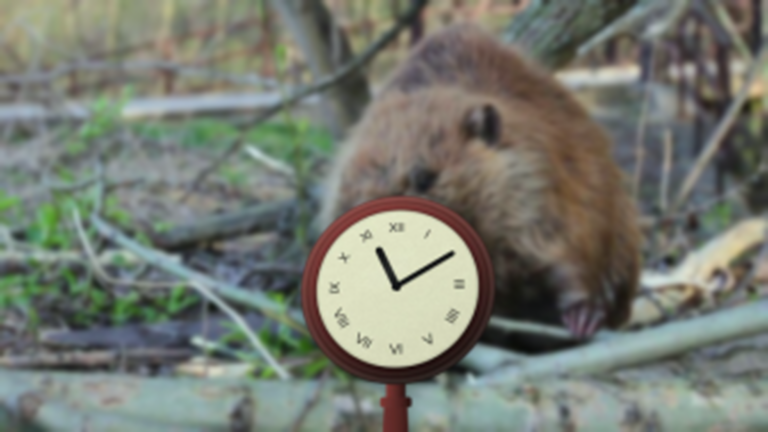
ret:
{"hour": 11, "minute": 10}
